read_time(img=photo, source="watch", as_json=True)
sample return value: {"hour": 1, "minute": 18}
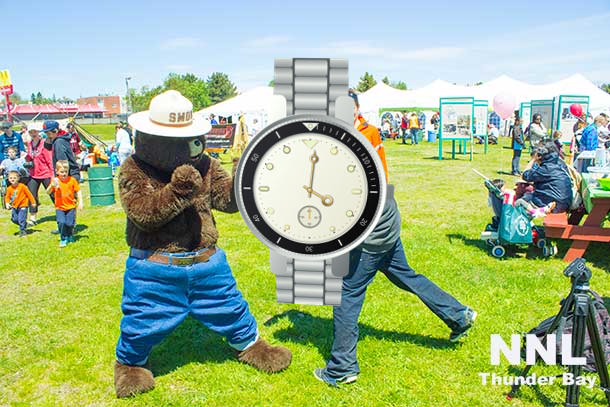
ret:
{"hour": 4, "minute": 1}
